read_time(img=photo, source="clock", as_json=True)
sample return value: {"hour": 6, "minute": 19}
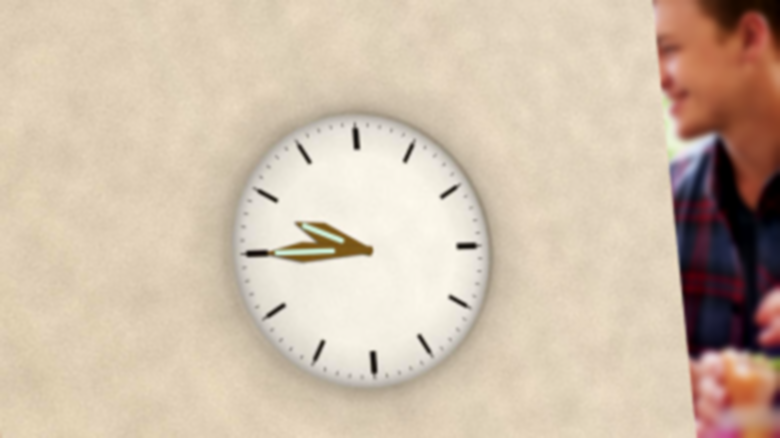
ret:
{"hour": 9, "minute": 45}
